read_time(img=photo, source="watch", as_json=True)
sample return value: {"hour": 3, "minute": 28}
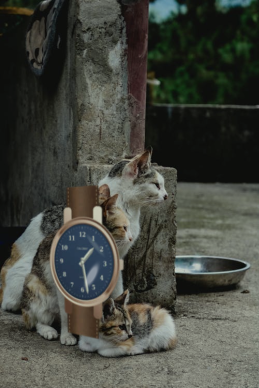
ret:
{"hour": 1, "minute": 28}
